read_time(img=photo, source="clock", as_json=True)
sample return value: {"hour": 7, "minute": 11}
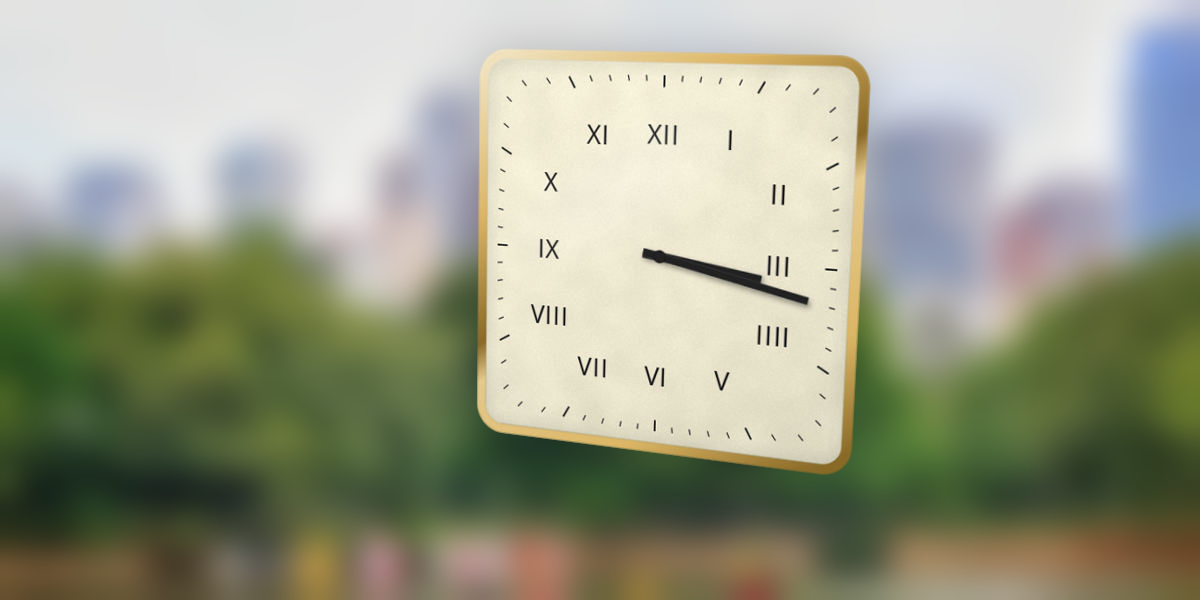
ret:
{"hour": 3, "minute": 17}
